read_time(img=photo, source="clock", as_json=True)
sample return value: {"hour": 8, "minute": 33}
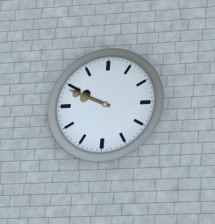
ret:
{"hour": 9, "minute": 49}
